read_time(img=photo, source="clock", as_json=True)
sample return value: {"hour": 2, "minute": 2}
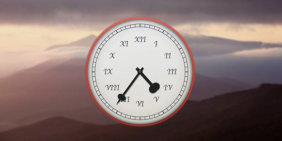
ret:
{"hour": 4, "minute": 36}
